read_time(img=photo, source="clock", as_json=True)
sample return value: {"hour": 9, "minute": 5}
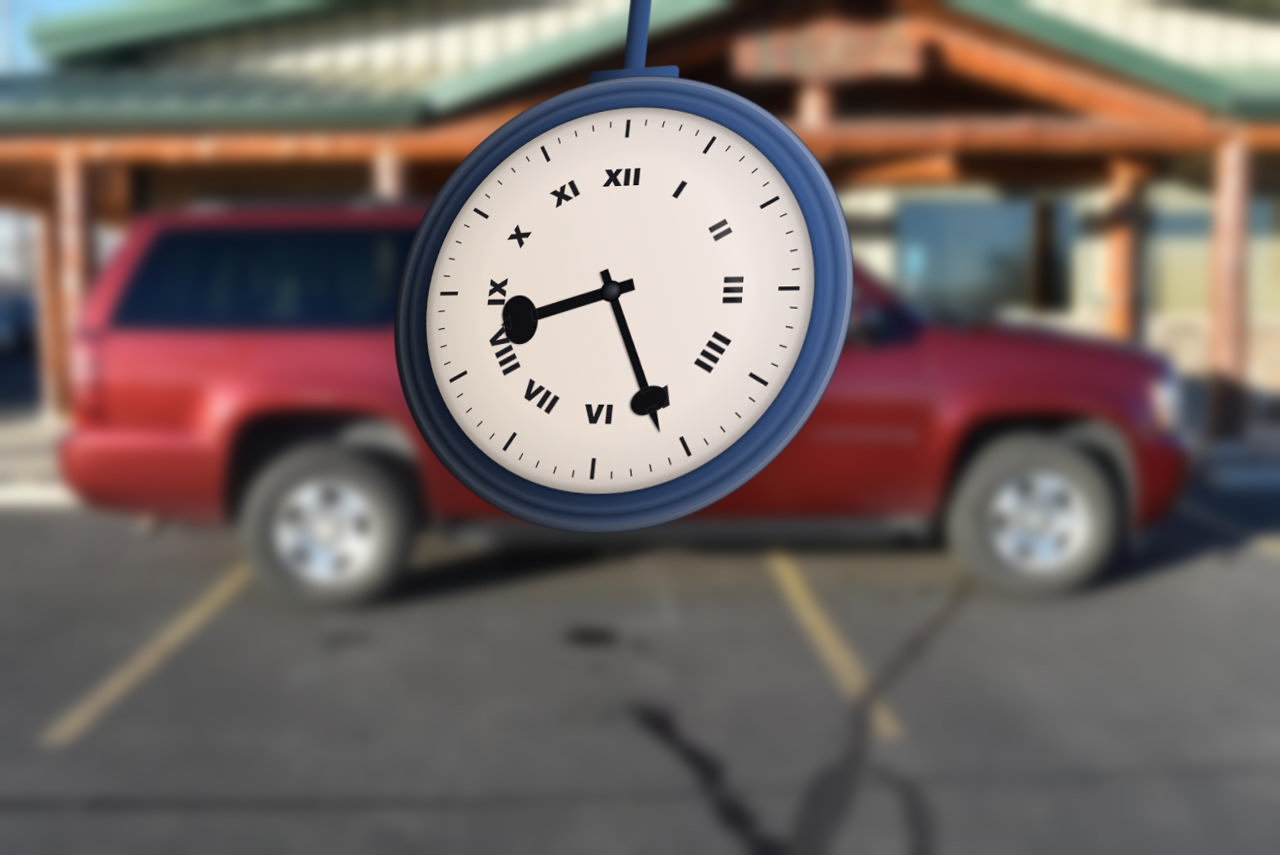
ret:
{"hour": 8, "minute": 26}
